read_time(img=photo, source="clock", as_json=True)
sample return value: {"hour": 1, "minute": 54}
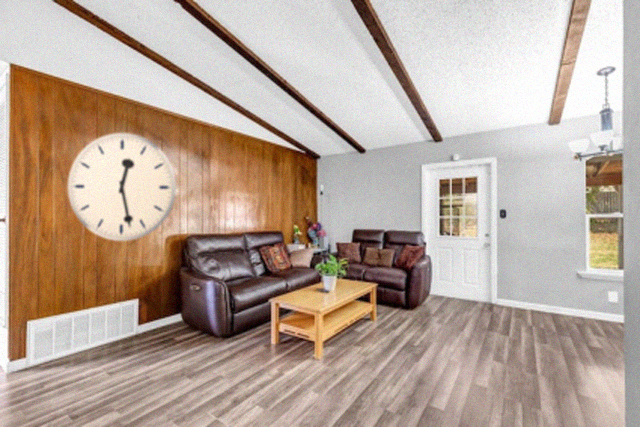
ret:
{"hour": 12, "minute": 28}
